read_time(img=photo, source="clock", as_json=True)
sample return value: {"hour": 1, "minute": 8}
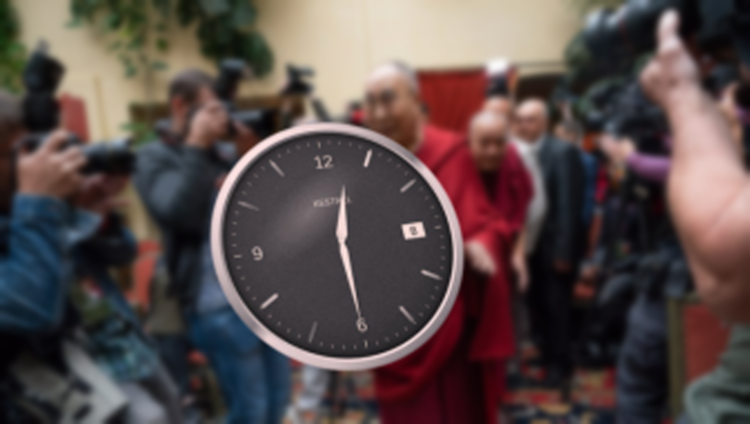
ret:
{"hour": 12, "minute": 30}
